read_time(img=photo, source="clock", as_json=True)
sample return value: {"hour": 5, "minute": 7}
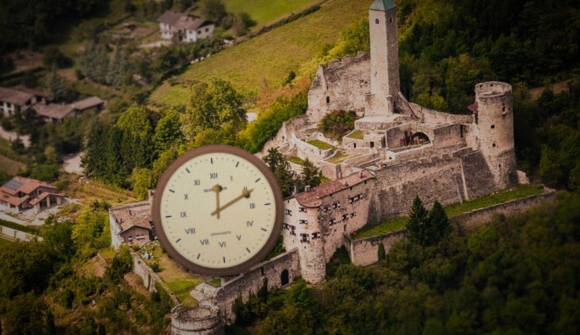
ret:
{"hour": 12, "minute": 11}
